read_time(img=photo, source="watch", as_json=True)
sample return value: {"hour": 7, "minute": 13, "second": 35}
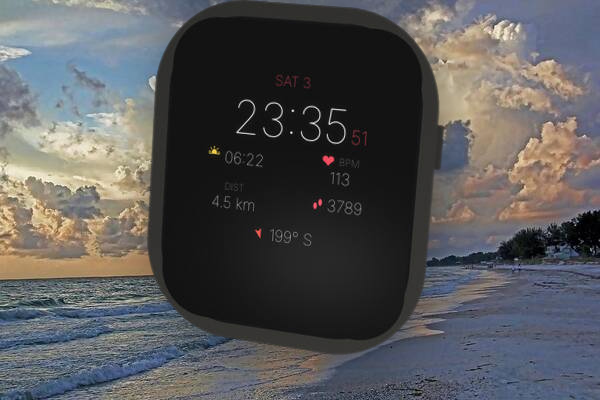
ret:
{"hour": 23, "minute": 35, "second": 51}
